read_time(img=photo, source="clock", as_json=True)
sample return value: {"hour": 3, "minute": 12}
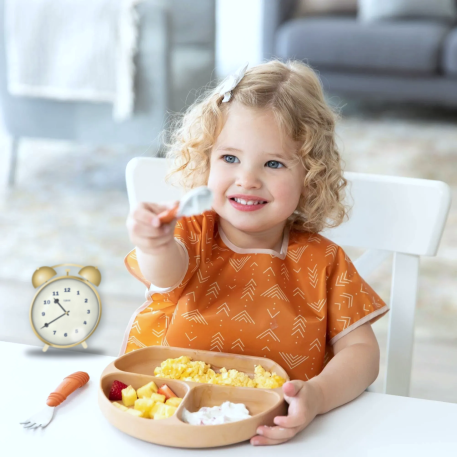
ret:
{"hour": 10, "minute": 40}
